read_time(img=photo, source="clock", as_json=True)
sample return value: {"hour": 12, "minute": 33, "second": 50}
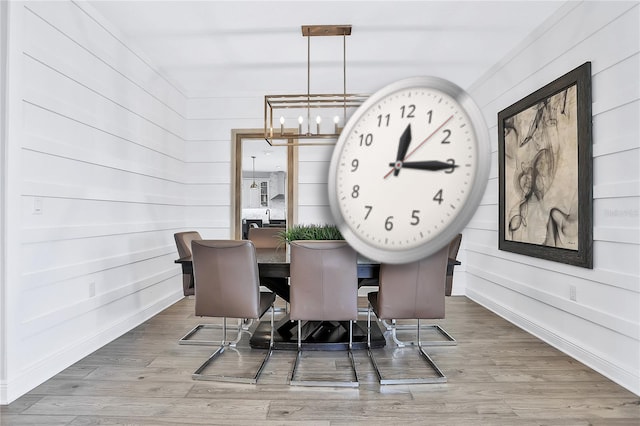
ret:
{"hour": 12, "minute": 15, "second": 8}
